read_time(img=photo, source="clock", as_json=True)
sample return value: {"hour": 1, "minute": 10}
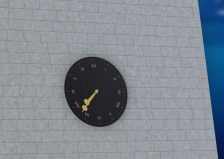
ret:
{"hour": 7, "minute": 37}
